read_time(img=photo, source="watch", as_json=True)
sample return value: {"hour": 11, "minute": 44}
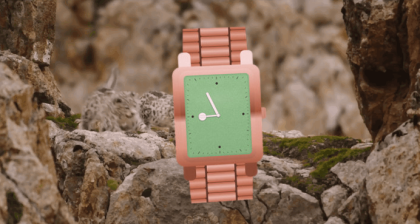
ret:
{"hour": 8, "minute": 56}
